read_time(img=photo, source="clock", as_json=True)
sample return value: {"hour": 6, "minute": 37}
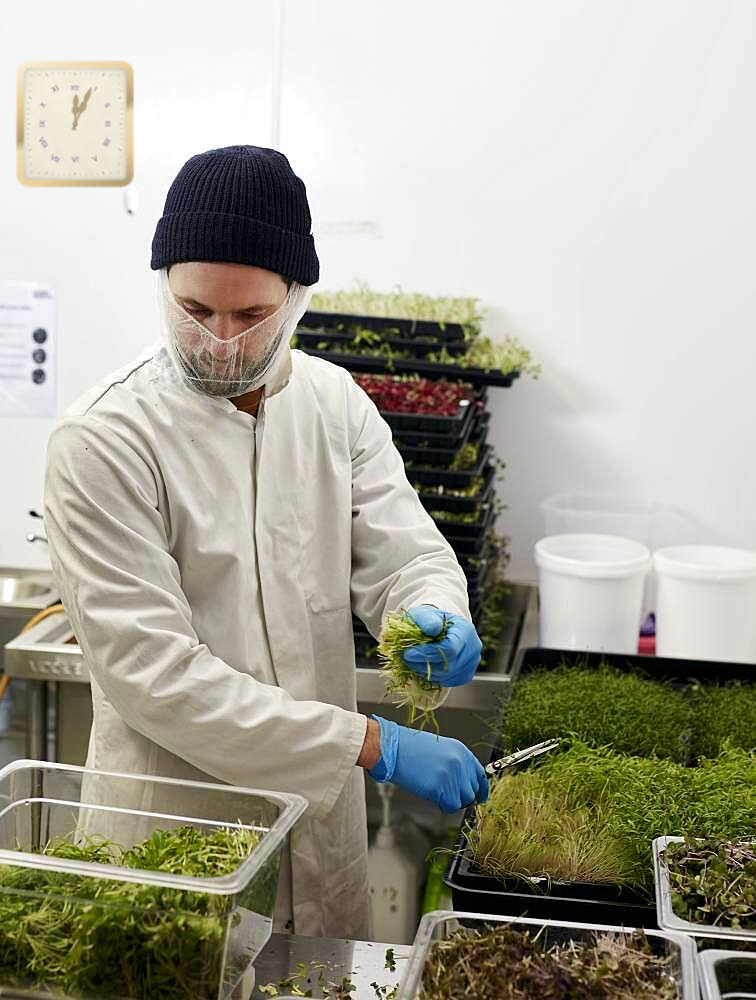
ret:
{"hour": 12, "minute": 4}
